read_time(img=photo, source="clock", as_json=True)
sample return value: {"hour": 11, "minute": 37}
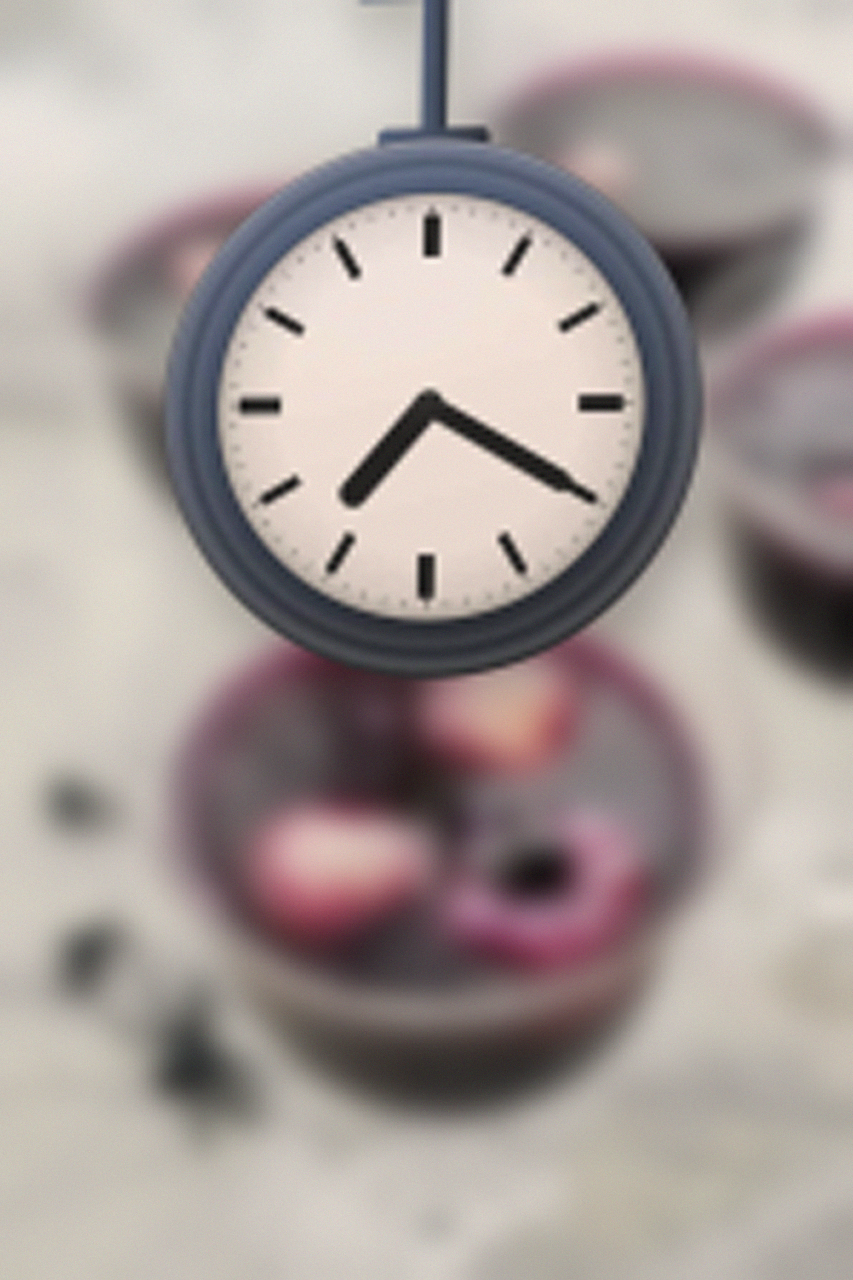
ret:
{"hour": 7, "minute": 20}
